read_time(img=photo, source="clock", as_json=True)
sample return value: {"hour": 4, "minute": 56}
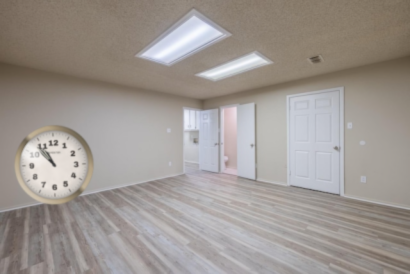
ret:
{"hour": 10, "minute": 53}
